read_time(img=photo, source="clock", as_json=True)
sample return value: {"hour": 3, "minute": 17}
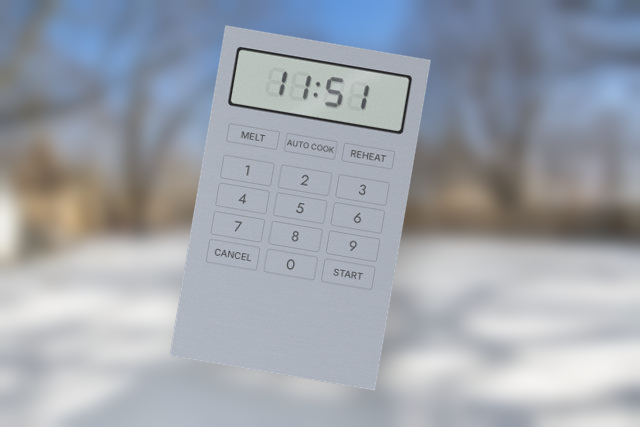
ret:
{"hour": 11, "minute": 51}
